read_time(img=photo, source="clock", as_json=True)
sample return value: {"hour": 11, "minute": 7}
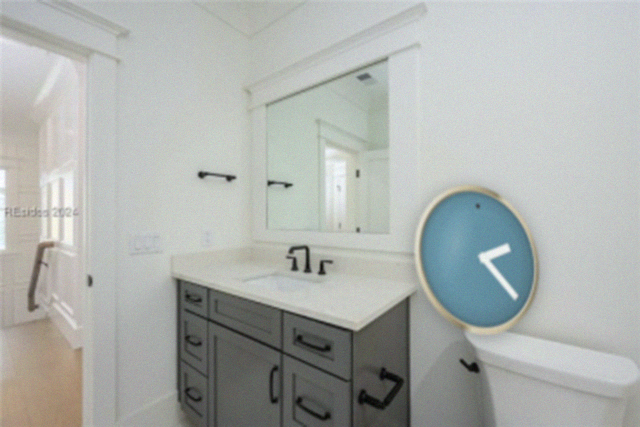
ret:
{"hour": 2, "minute": 23}
